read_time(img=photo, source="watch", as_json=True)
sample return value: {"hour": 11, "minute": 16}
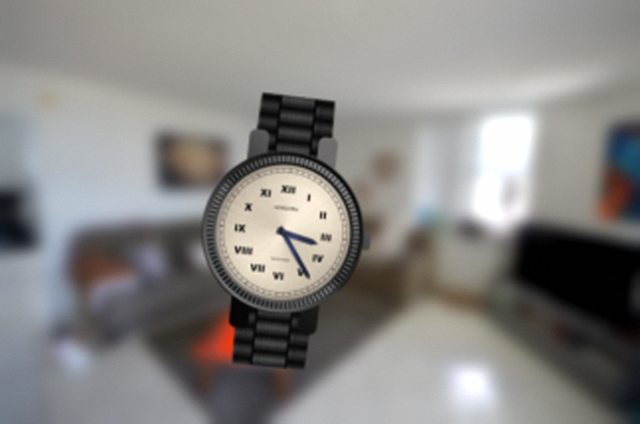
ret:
{"hour": 3, "minute": 24}
